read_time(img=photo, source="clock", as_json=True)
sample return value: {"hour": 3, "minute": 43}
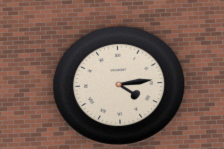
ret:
{"hour": 4, "minute": 14}
